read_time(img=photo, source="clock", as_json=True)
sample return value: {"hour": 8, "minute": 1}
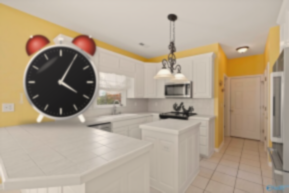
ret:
{"hour": 4, "minute": 5}
